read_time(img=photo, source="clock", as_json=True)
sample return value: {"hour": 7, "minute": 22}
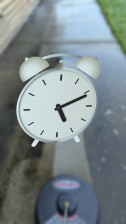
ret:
{"hour": 5, "minute": 11}
